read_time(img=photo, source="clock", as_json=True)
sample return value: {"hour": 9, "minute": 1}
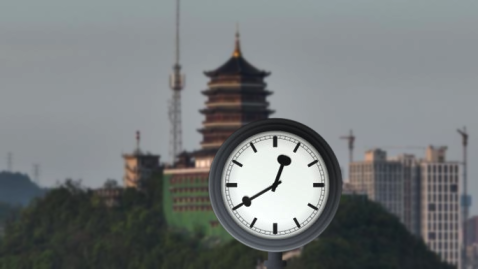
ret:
{"hour": 12, "minute": 40}
